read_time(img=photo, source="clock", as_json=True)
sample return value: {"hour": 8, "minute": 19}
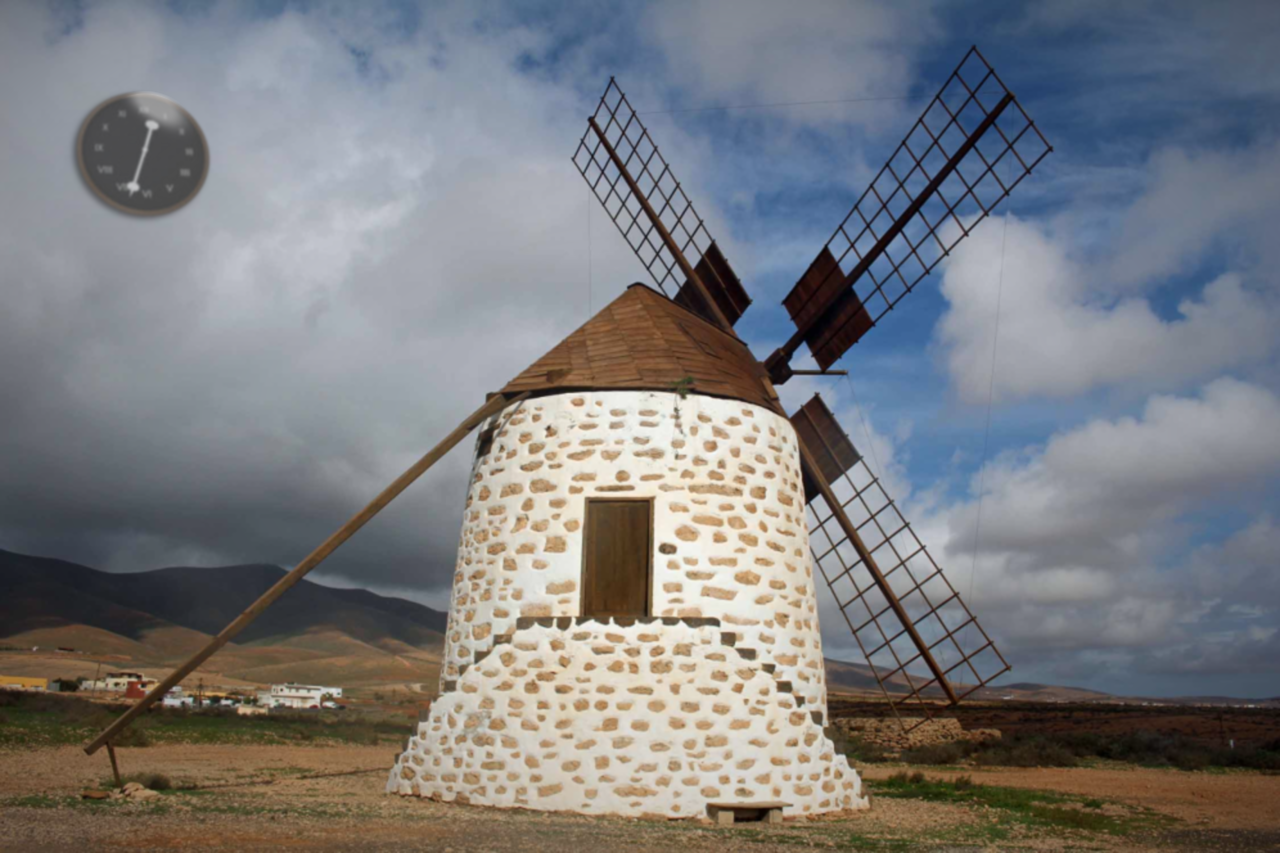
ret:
{"hour": 12, "minute": 33}
